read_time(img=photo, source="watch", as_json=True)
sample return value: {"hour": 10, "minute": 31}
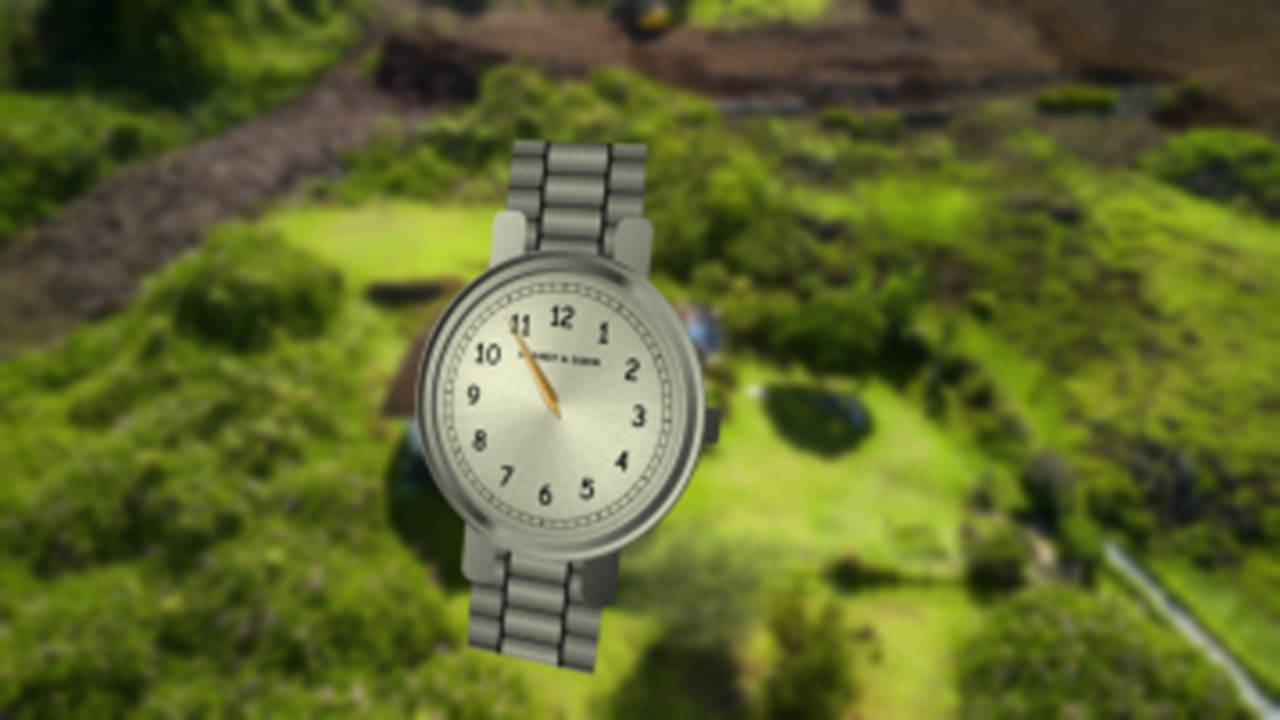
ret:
{"hour": 10, "minute": 54}
